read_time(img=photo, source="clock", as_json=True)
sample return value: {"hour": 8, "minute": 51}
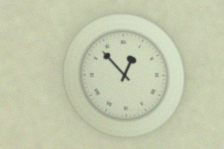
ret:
{"hour": 12, "minute": 53}
